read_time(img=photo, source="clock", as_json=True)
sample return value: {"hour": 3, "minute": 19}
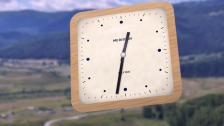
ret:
{"hour": 12, "minute": 32}
